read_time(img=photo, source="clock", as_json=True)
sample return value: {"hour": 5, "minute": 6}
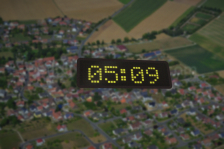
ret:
{"hour": 5, "minute": 9}
